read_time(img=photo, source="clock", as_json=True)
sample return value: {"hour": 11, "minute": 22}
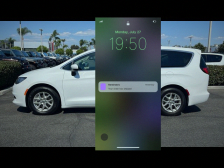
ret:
{"hour": 19, "minute": 50}
